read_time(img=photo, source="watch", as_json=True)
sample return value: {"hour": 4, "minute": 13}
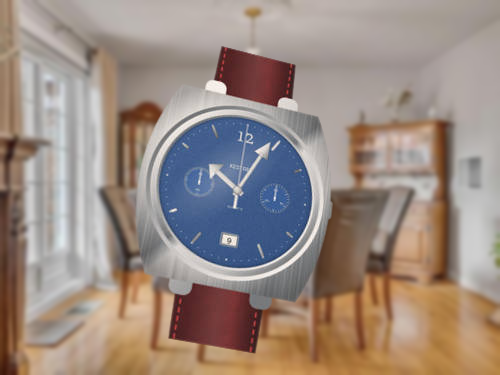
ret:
{"hour": 10, "minute": 4}
